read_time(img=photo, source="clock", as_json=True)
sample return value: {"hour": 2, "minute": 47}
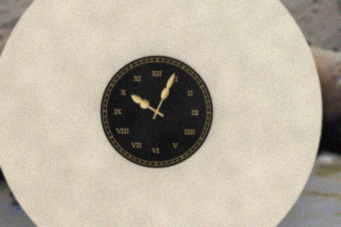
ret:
{"hour": 10, "minute": 4}
